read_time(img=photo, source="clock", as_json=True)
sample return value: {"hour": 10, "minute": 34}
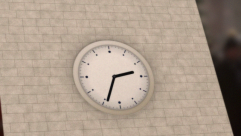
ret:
{"hour": 2, "minute": 34}
